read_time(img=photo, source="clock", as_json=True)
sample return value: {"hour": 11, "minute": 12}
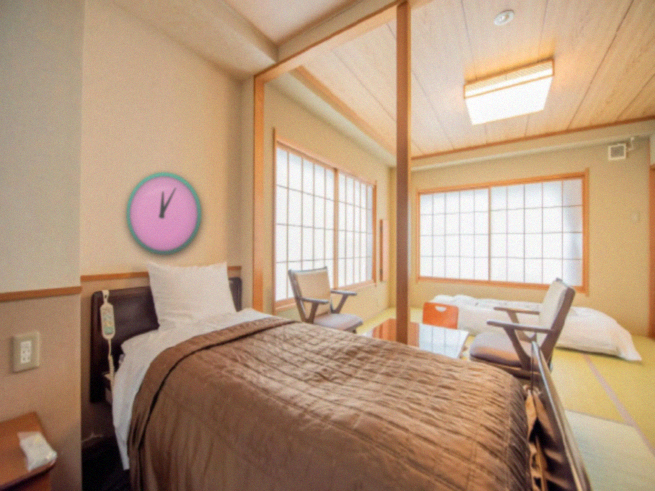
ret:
{"hour": 12, "minute": 5}
